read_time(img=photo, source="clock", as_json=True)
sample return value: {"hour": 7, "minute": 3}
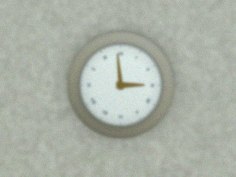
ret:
{"hour": 2, "minute": 59}
